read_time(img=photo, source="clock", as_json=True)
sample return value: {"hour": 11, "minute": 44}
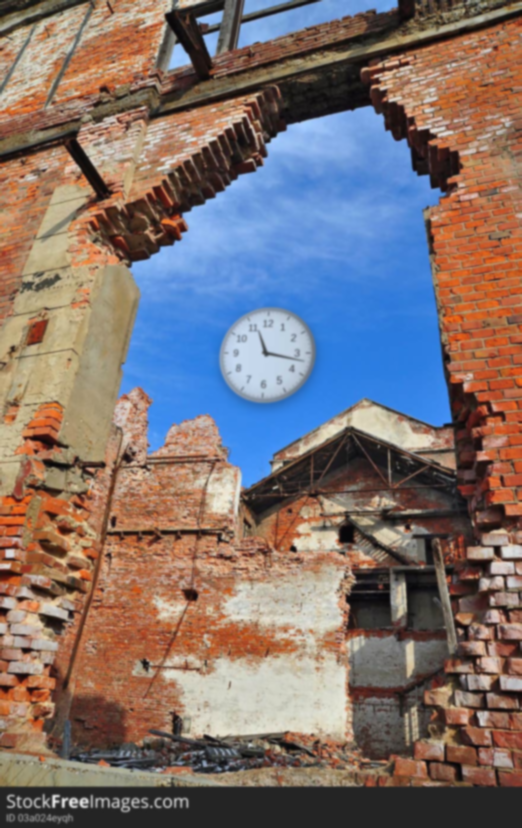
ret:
{"hour": 11, "minute": 17}
